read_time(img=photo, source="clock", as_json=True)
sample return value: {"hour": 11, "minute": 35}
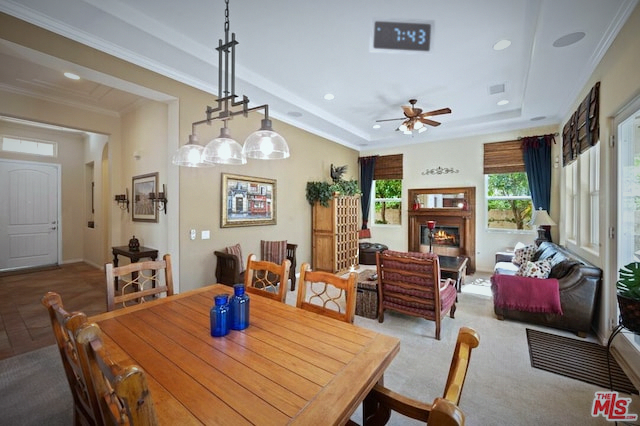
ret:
{"hour": 7, "minute": 43}
